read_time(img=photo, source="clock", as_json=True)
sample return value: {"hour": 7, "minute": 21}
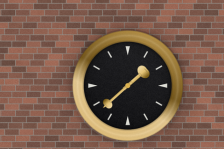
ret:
{"hour": 1, "minute": 38}
